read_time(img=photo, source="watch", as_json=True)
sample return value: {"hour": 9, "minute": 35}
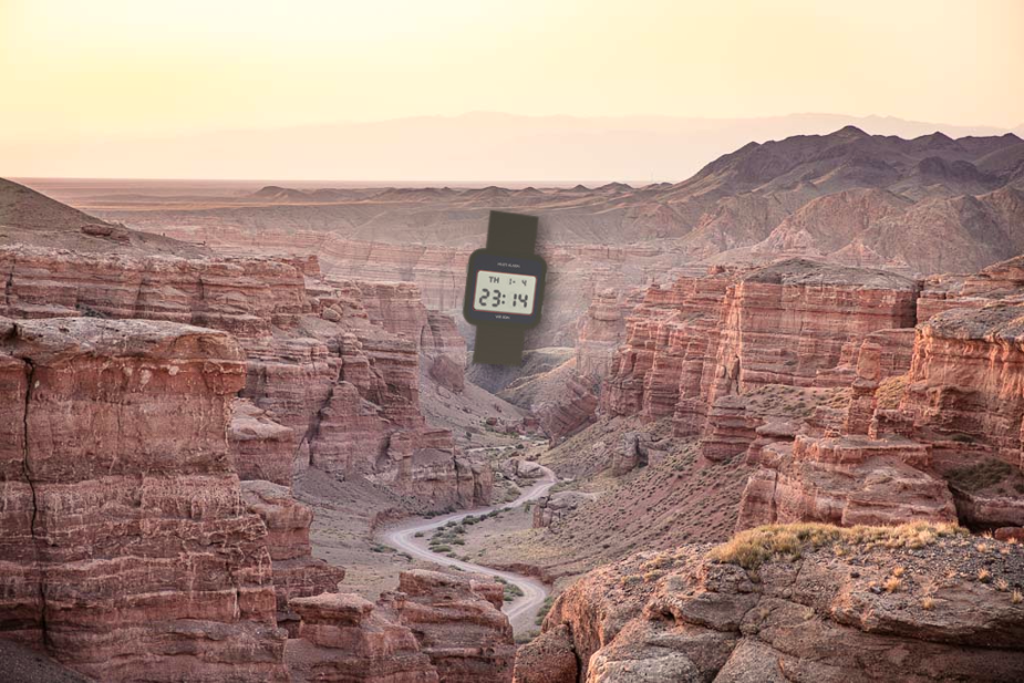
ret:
{"hour": 23, "minute": 14}
